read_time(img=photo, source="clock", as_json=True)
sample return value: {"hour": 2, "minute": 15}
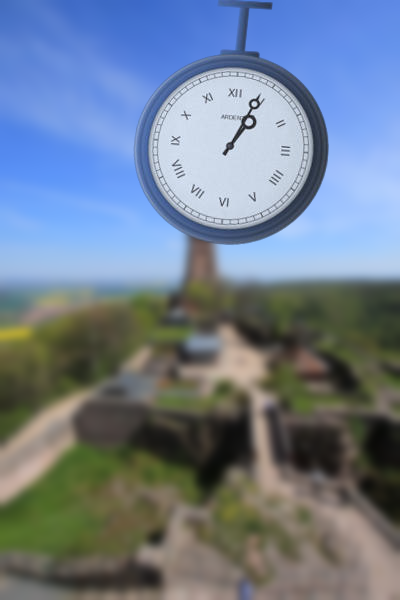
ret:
{"hour": 1, "minute": 4}
